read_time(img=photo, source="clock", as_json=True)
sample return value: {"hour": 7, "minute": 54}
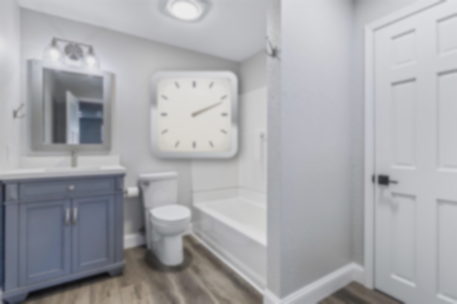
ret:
{"hour": 2, "minute": 11}
